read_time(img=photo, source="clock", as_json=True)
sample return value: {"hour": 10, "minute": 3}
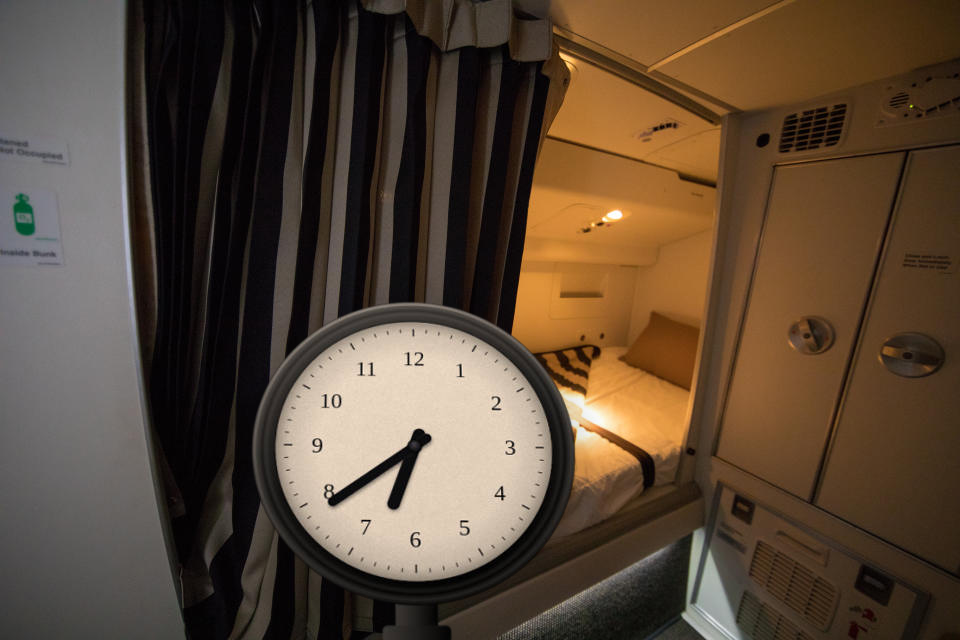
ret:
{"hour": 6, "minute": 39}
